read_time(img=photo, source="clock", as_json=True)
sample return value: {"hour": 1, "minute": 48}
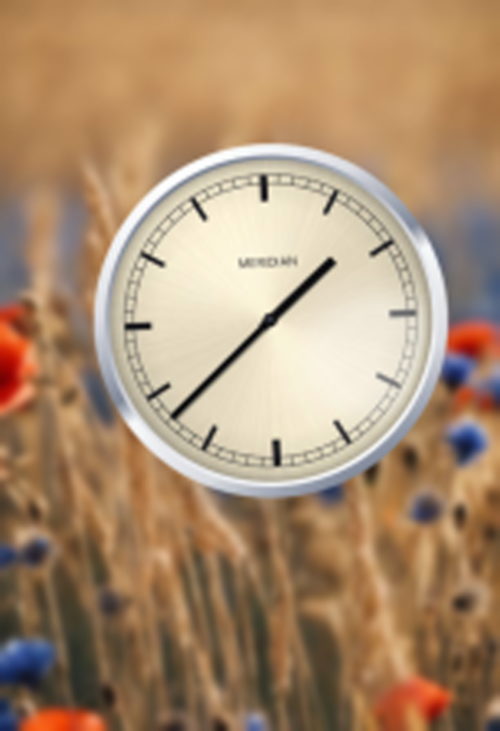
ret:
{"hour": 1, "minute": 38}
